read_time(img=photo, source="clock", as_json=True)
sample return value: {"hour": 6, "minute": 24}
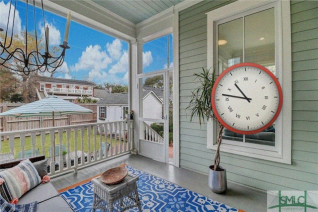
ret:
{"hour": 10, "minute": 47}
